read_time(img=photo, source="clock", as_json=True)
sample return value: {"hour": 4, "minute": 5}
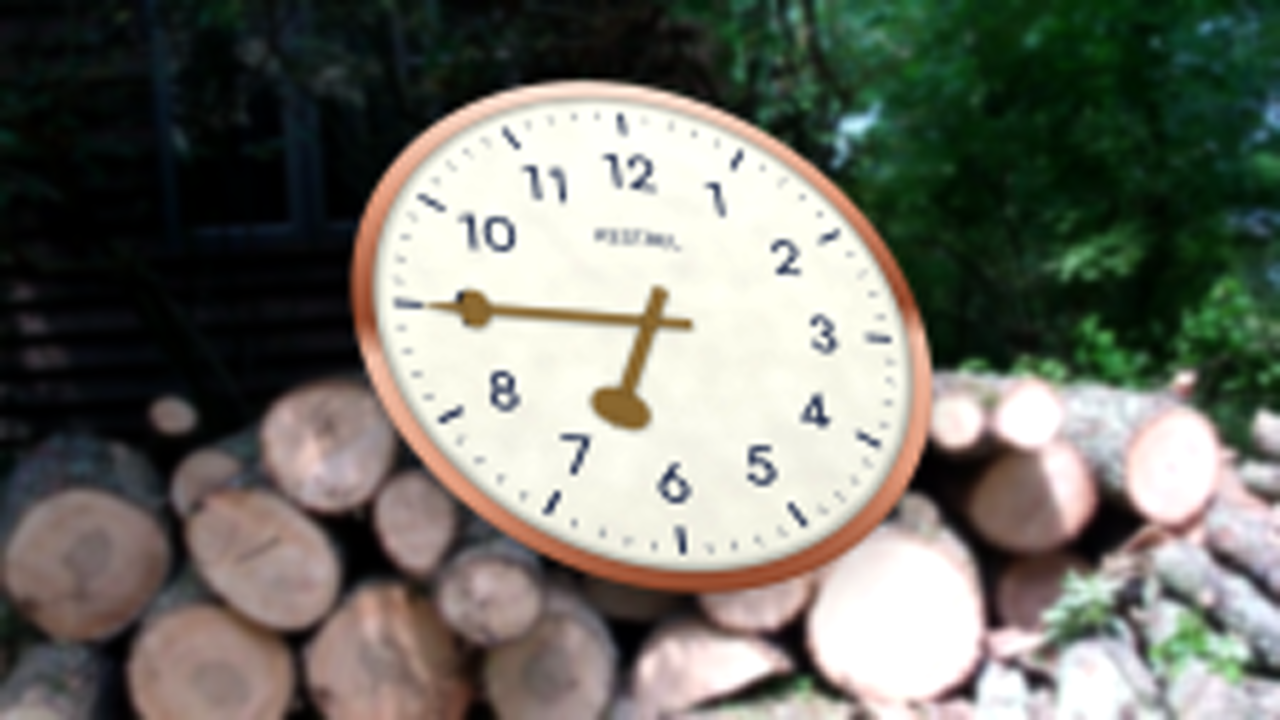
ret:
{"hour": 6, "minute": 45}
